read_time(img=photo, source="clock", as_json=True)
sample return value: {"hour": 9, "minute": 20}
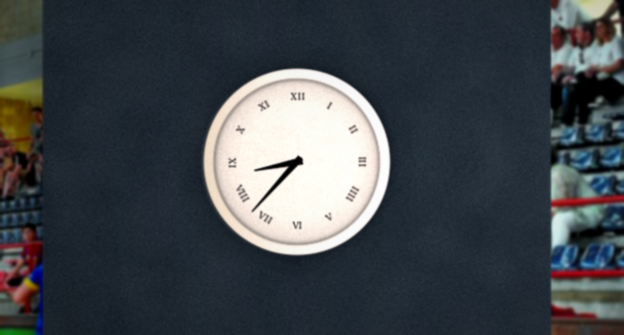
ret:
{"hour": 8, "minute": 37}
